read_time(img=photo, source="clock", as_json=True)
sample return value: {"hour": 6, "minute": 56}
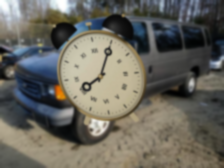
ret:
{"hour": 8, "minute": 5}
